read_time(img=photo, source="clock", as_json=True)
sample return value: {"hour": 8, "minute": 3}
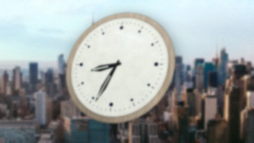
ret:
{"hour": 8, "minute": 34}
